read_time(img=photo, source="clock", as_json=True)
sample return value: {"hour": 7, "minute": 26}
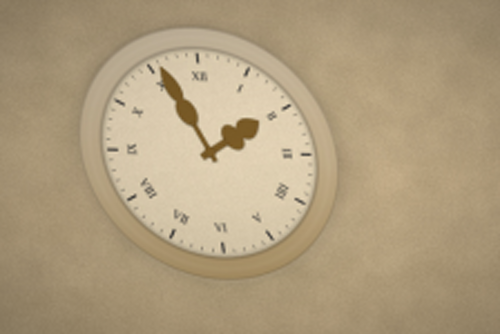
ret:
{"hour": 1, "minute": 56}
